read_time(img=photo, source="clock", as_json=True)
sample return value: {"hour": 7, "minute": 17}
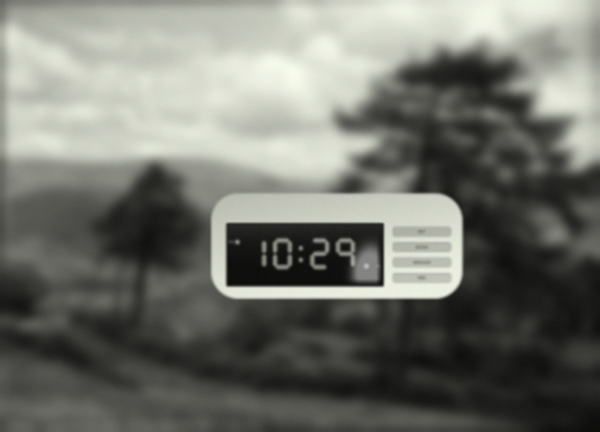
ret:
{"hour": 10, "minute": 29}
